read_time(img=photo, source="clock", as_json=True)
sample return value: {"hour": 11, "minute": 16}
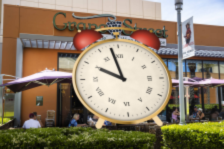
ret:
{"hour": 9, "minute": 58}
